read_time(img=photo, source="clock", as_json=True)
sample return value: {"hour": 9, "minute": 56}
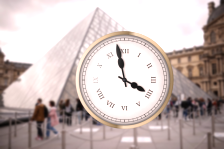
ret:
{"hour": 3, "minute": 58}
